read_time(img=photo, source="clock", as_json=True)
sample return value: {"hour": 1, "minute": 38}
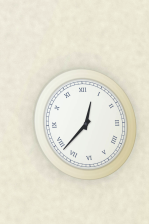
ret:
{"hour": 12, "minute": 38}
